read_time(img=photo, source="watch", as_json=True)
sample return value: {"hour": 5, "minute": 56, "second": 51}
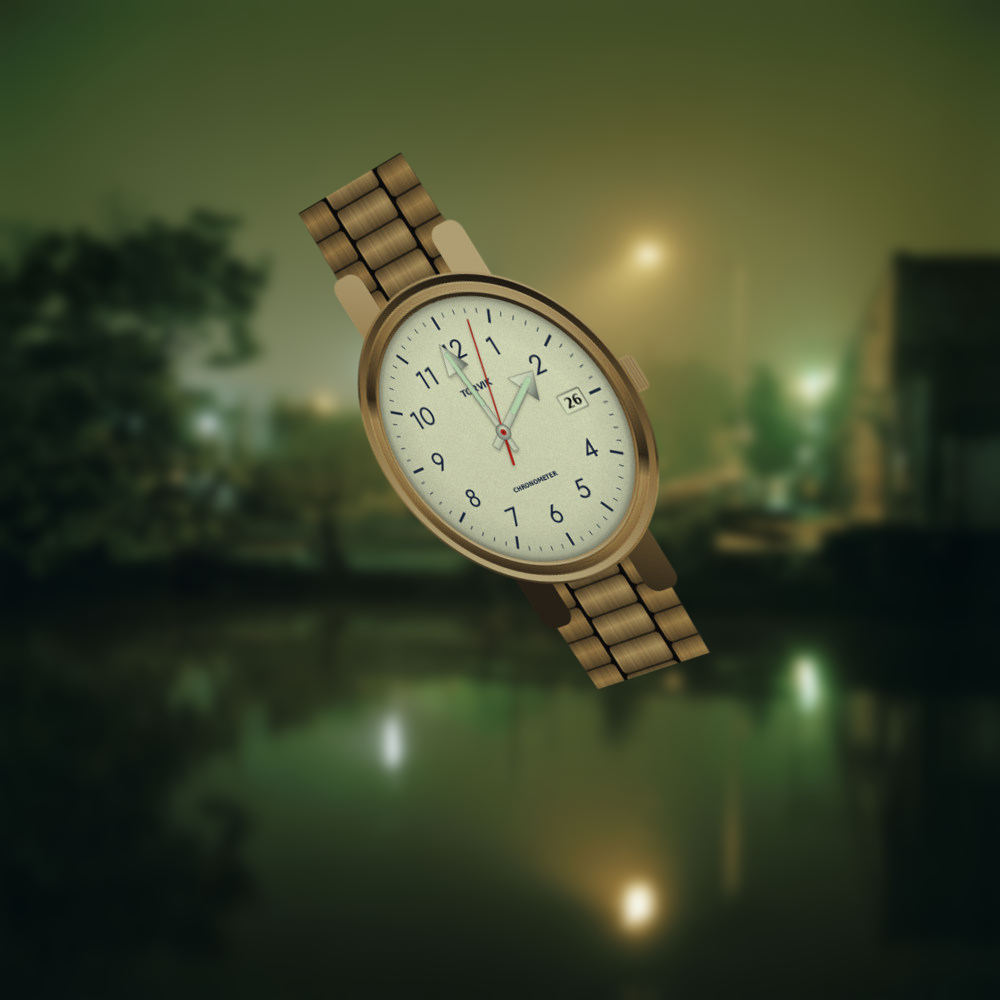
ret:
{"hour": 1, "minute": 59, "second": 3}
